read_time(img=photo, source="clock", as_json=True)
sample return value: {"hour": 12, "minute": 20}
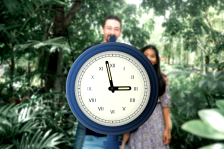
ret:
{"hour": 2, "minute": 58}
